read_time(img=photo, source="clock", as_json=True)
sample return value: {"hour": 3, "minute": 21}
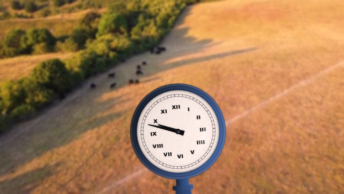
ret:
{"hour": 9, "minute": 48}
